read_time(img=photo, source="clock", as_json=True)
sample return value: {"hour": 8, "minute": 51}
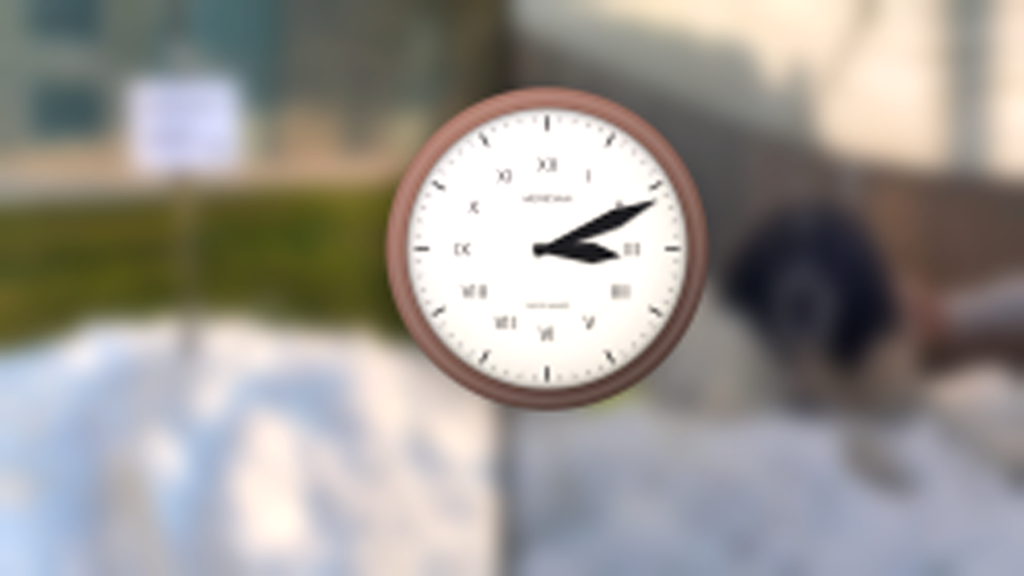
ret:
{"hour": 3, "minute": 11}
